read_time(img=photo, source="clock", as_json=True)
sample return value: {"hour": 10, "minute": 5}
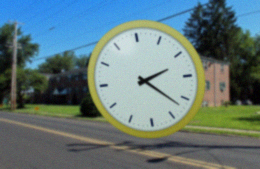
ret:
{"hour": 2, "minute": 22}
